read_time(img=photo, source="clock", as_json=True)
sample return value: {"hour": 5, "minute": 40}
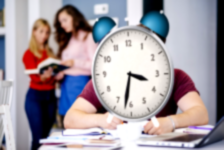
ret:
{"hour": 3, "minute": 32}
